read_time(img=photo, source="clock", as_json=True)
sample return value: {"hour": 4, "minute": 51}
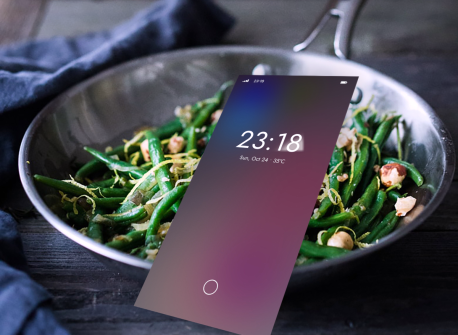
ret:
{"hour": 23, "minute": 18}
